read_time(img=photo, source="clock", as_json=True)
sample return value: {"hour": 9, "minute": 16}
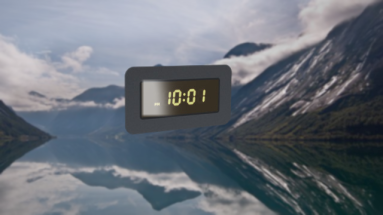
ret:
{"hour": 10, "minute": 1}
